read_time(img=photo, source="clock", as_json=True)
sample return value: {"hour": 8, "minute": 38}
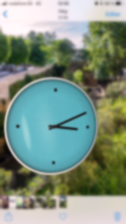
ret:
{"hour": 3, "minute": 11}
